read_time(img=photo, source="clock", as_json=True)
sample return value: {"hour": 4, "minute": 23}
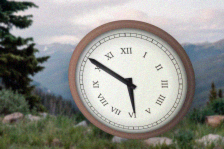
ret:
{"hour": 5, "minute": 51}
